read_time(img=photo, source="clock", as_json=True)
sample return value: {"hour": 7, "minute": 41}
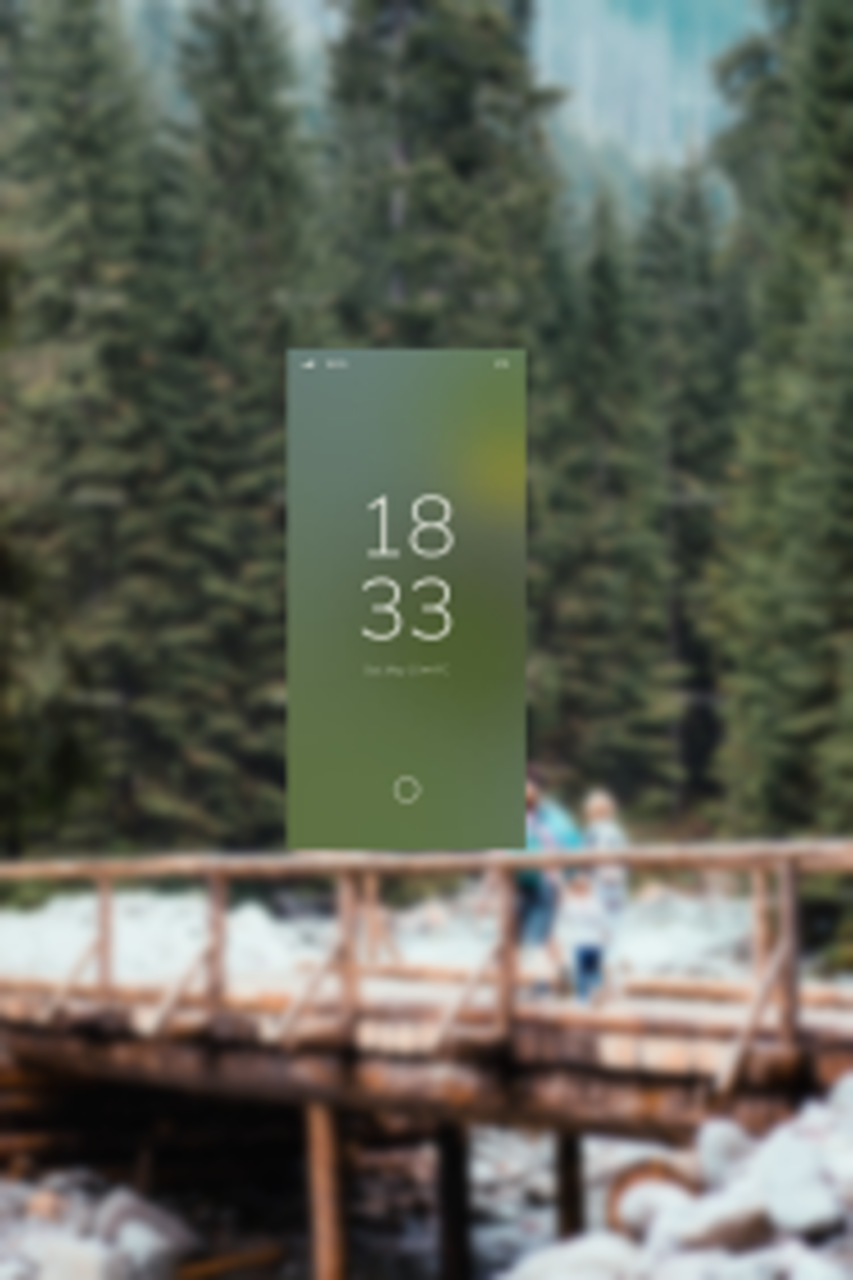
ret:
{"hour": 18, "minute": 33}
